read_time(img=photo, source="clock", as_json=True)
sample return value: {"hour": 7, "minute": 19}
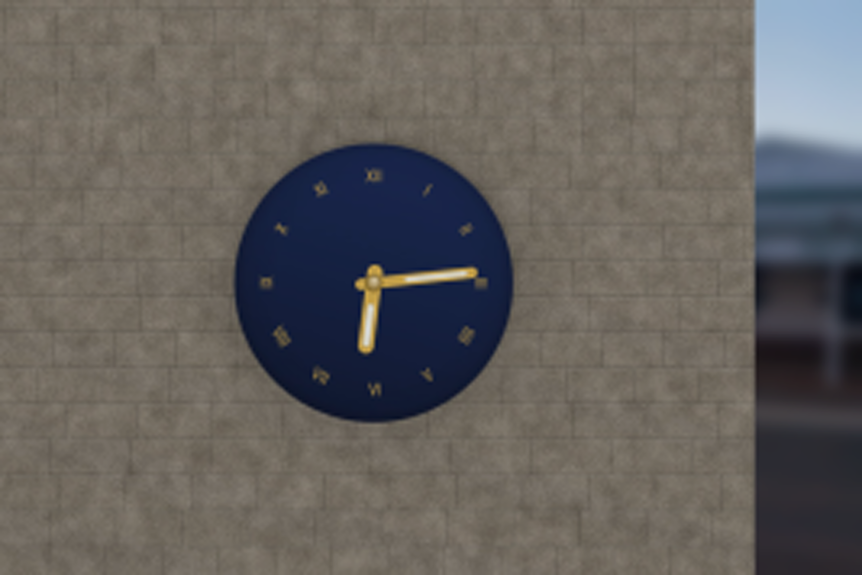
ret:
{"hour": 6, "minute": 14}
